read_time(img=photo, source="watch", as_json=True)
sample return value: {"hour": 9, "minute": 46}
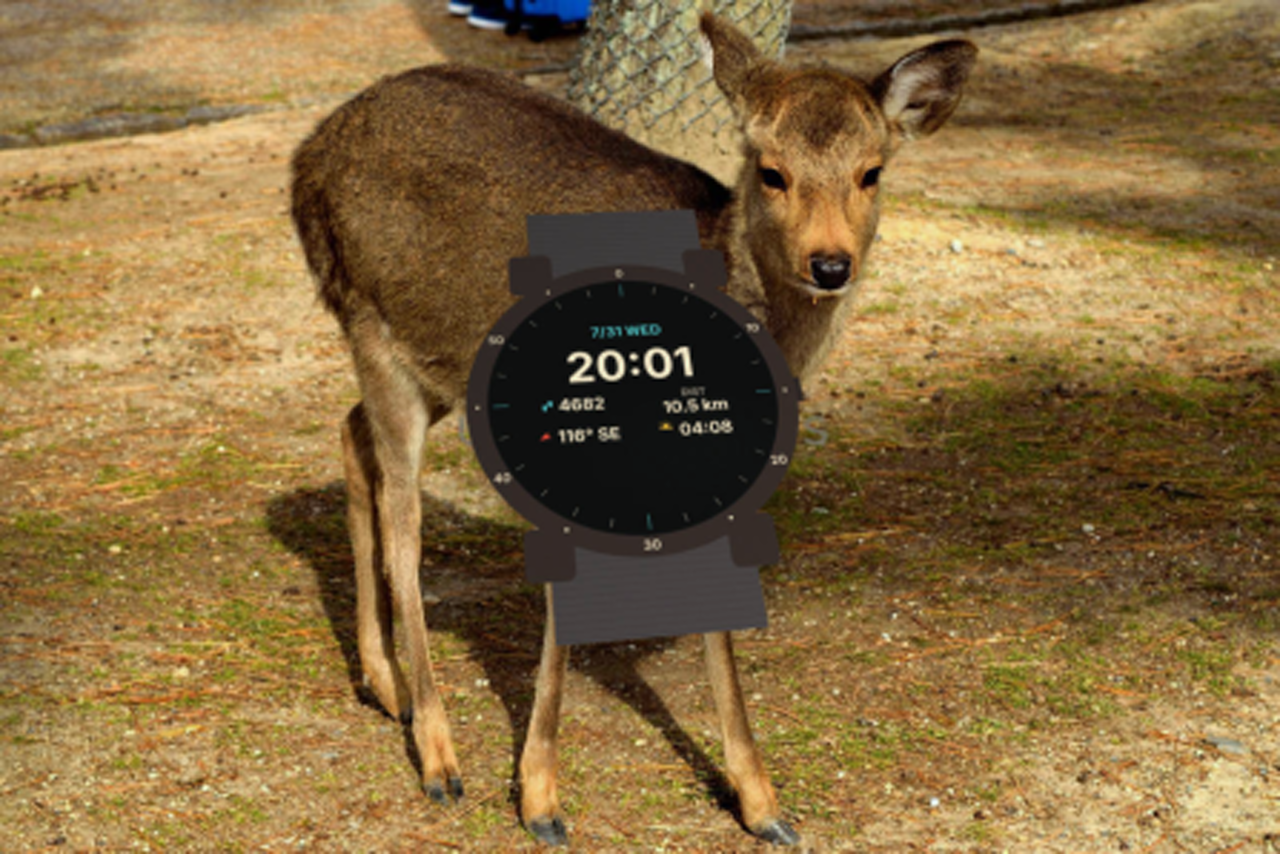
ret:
{"hour": 20, "minute": 1}
